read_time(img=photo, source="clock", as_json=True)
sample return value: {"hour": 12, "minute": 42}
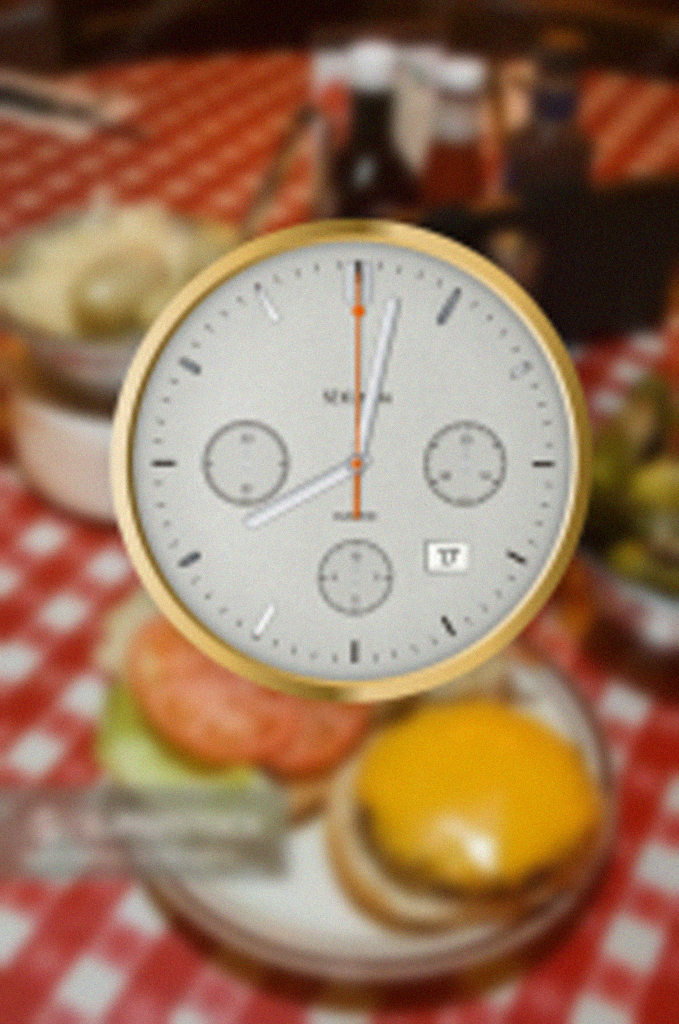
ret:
{"hour": 8, "minute": 2}
